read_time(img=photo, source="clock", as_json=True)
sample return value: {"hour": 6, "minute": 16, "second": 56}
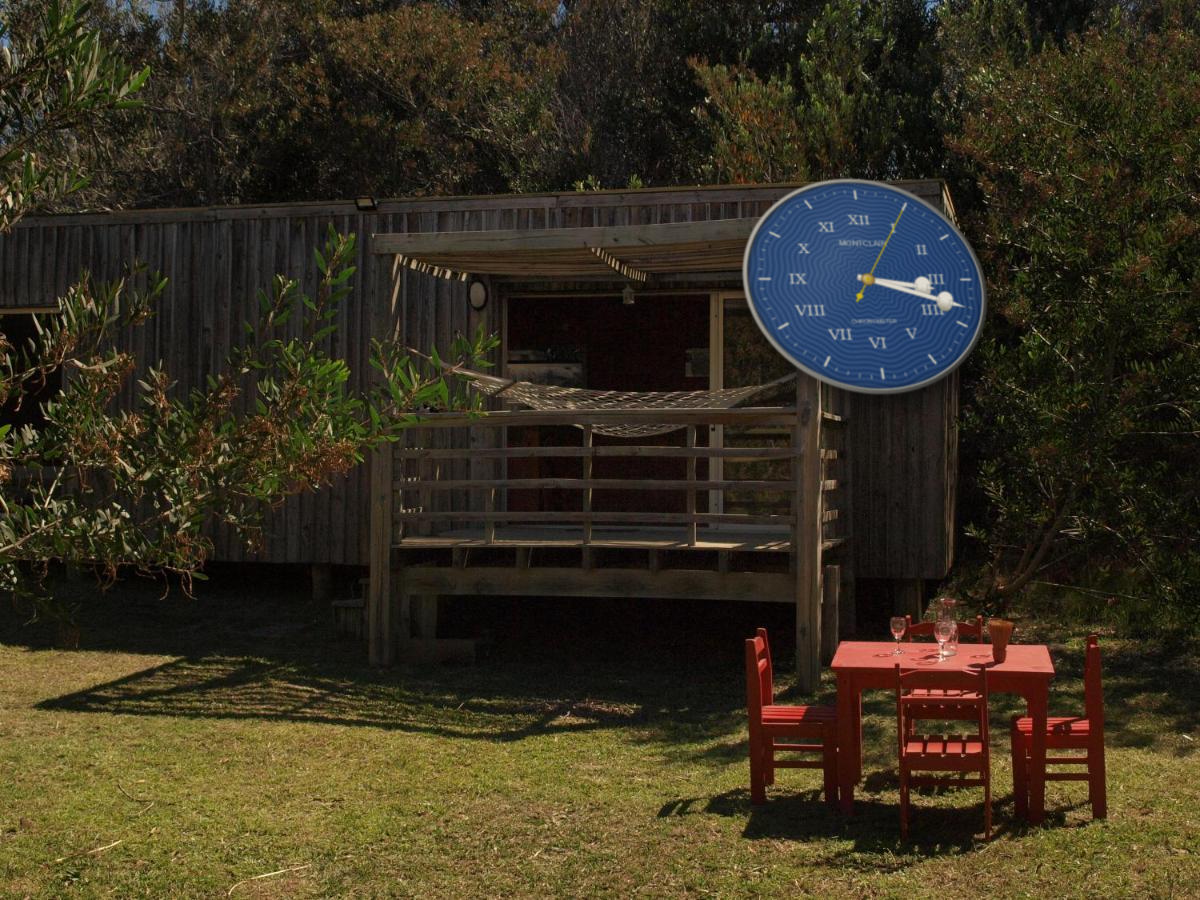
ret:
{"hour": 3, "minute": 18, "second": 5}
